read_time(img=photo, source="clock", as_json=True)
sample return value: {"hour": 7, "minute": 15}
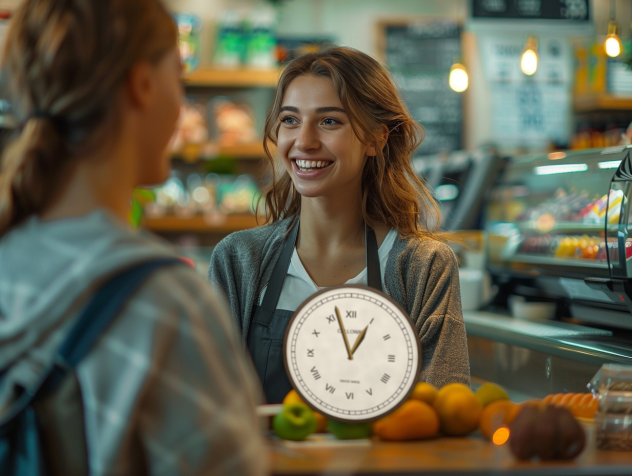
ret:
{"hour": 12, "minute": 57}
